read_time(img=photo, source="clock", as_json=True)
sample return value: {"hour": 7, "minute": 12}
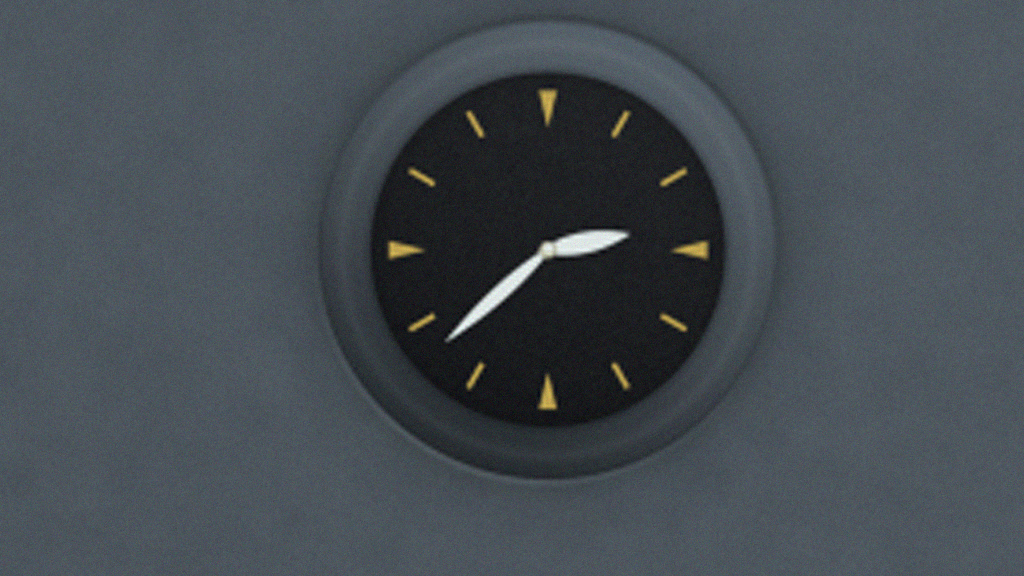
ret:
{"hour": 2, "minute": 38}
